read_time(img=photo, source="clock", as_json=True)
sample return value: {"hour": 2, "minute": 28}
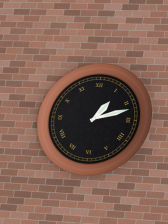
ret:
{"hour": 1, "minute": 12}
